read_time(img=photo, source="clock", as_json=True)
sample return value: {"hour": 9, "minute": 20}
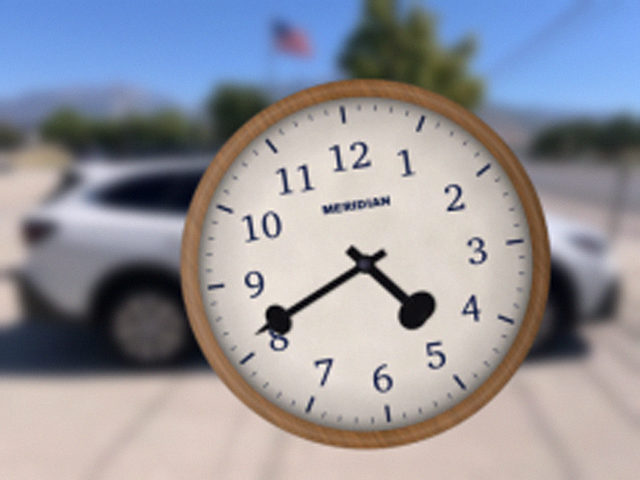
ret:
{"hour": 4, "minute": 41}
